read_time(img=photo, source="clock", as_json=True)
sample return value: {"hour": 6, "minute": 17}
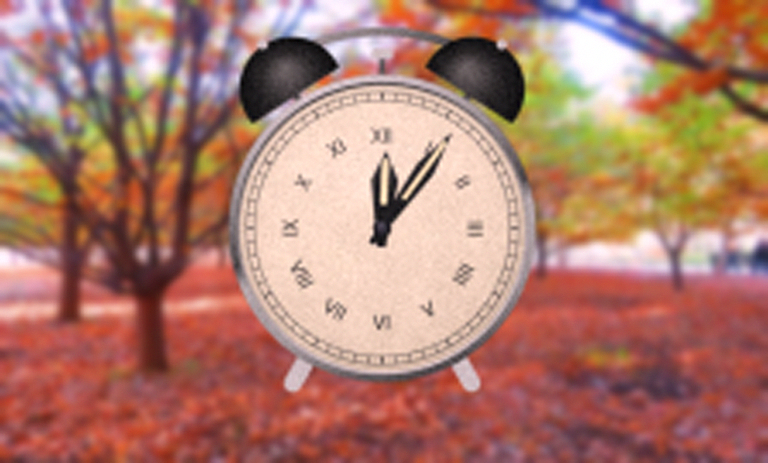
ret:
{"hour": 12, "minute": 6}
